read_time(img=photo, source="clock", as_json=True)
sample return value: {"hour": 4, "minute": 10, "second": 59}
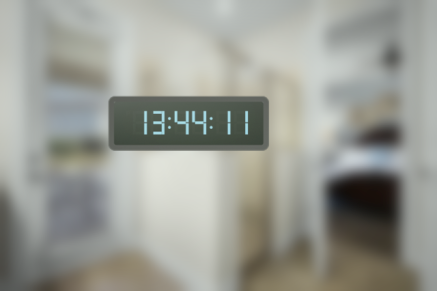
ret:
{"hour": 13, "minute": 44, "second": 11}
